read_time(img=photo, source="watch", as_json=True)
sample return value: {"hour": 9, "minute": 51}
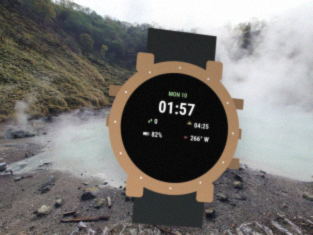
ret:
{"hour": 1, "minute": 57}
